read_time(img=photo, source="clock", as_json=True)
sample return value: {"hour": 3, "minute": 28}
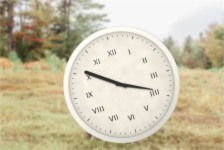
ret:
{"hour": 3, "minute": 51}
